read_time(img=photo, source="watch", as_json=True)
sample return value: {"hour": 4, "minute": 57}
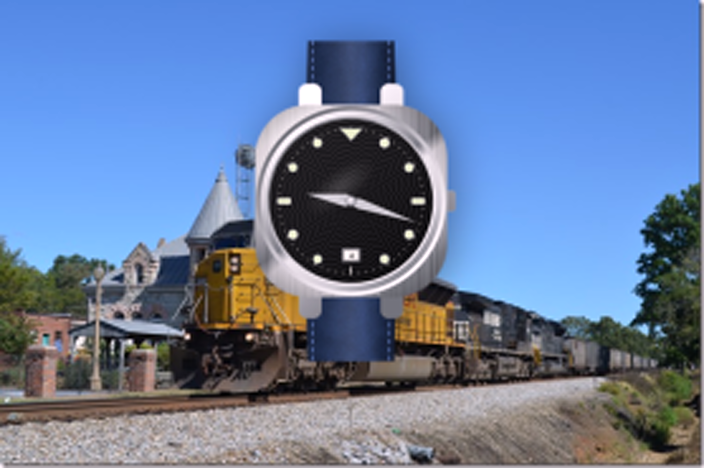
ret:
{"hour": 9, "minute": 18}
